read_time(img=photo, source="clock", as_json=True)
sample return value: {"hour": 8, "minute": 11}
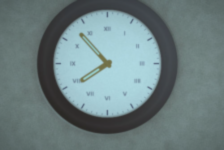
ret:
{"hour": 7, "minute": 53}
